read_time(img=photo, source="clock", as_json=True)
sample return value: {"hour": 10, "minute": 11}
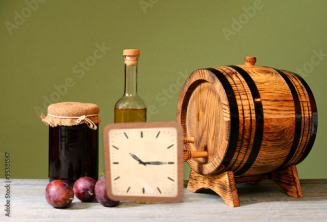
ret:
{"hour": 10, "minute": 15}
